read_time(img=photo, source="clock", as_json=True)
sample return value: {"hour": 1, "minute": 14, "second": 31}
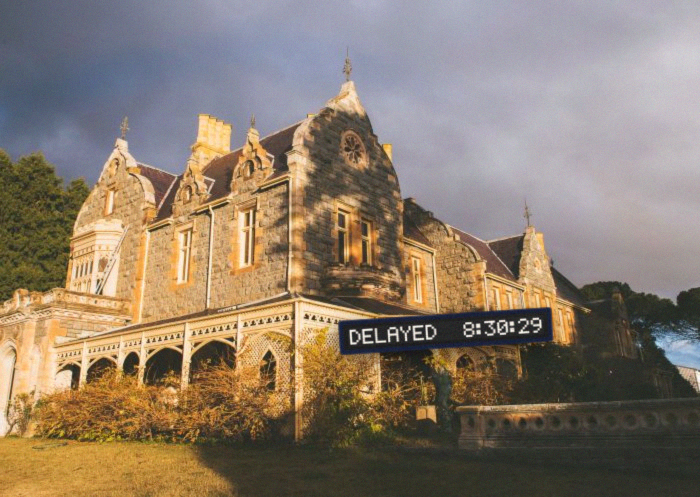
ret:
{"hour": 8, "minute": 30, "second": 29}
